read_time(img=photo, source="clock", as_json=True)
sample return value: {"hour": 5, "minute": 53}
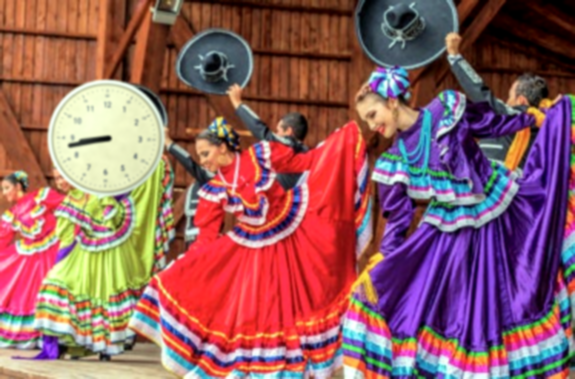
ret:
{"hour": 8, "minute": 43}
